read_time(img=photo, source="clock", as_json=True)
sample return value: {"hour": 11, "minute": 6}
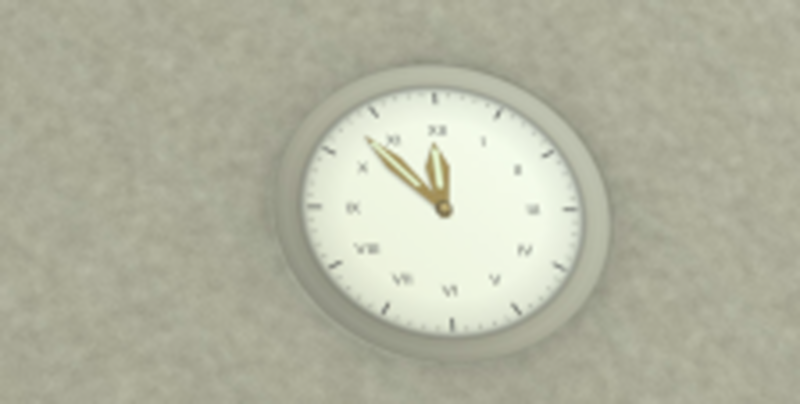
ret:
{"hour": 11, "minute": 53}
